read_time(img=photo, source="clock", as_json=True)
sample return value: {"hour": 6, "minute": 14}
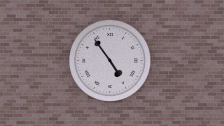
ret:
{"hour": 4, "minute": 54}
